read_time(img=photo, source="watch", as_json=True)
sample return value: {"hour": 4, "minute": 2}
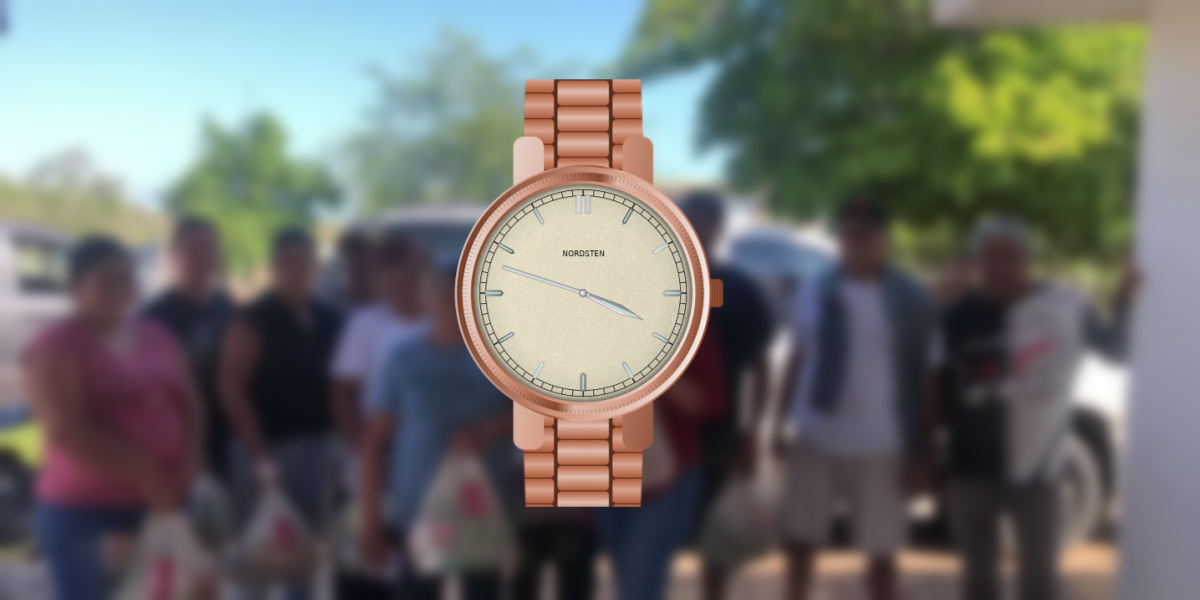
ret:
{"hour": 3, "minute": 48}
